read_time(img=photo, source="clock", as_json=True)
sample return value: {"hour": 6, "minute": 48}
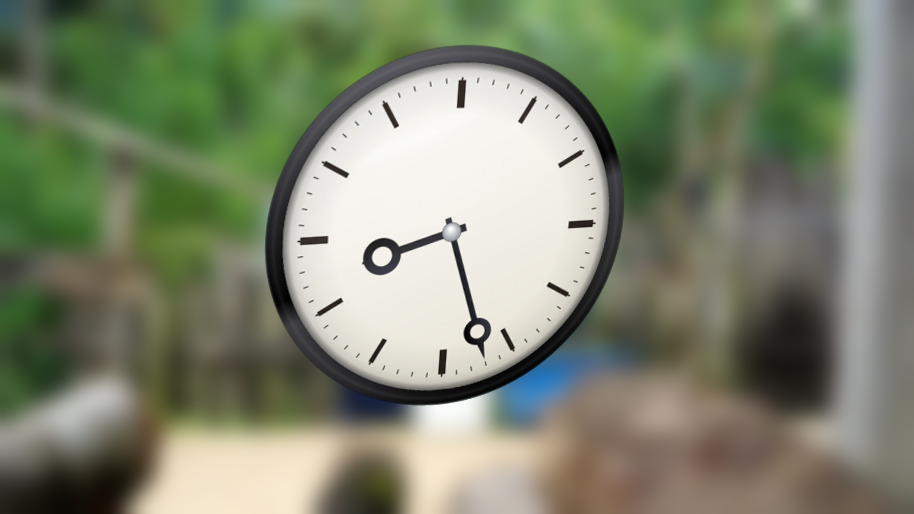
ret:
{"hour": 8, "minute": 27}
